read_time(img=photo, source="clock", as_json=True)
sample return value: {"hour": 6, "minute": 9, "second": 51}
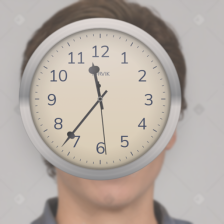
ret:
{"hour": 11, "minute": 36, "second": 29}
